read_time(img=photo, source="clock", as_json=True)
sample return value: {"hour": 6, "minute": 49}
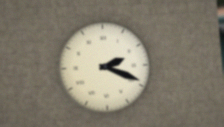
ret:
{"hour": 2, "minute": 19}
